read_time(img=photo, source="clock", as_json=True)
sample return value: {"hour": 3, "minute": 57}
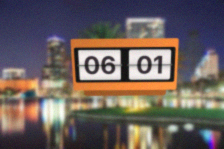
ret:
{"hour": 6, "minute": 1}
